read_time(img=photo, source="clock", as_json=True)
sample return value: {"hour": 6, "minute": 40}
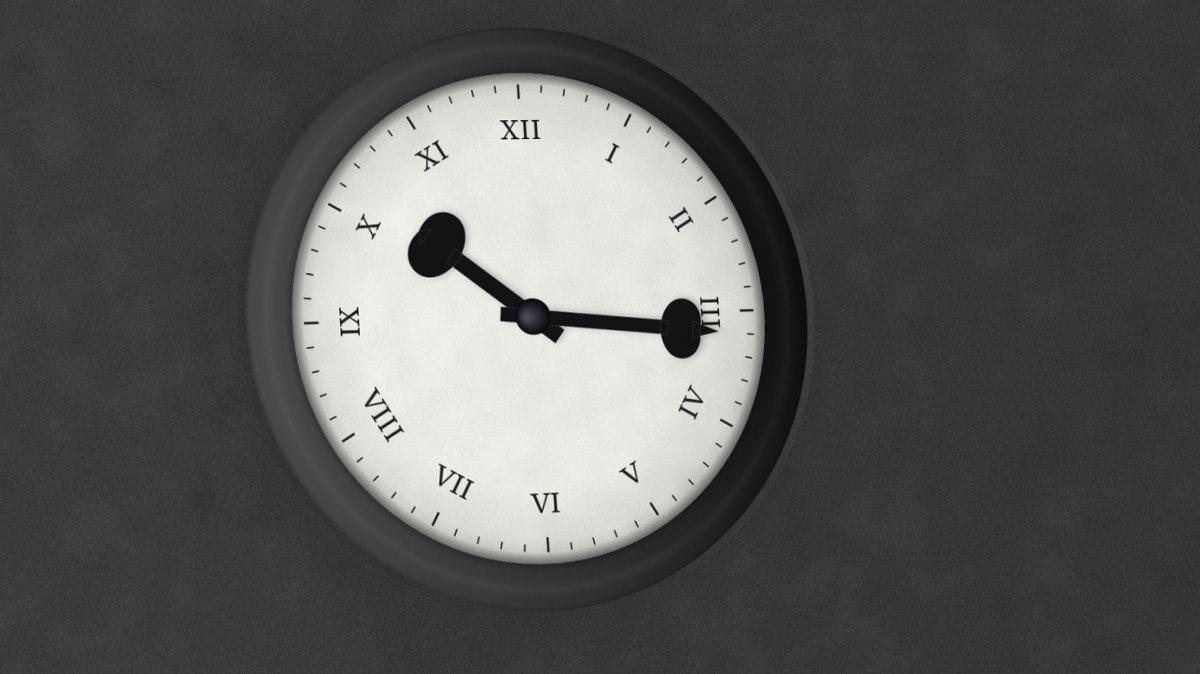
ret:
{"hour": 10, "minute": 16}
